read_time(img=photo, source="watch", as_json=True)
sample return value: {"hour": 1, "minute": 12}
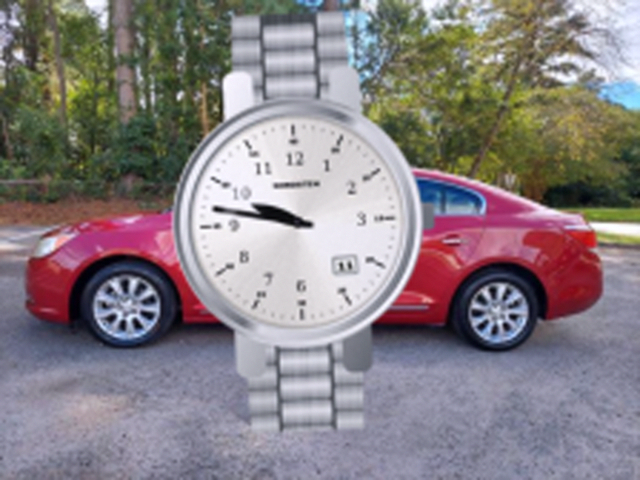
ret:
{"hour": 9, "minute": 47}
